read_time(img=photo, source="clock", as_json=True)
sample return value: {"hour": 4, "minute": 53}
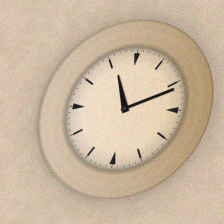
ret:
{"hour": 11, "minute": 11}
